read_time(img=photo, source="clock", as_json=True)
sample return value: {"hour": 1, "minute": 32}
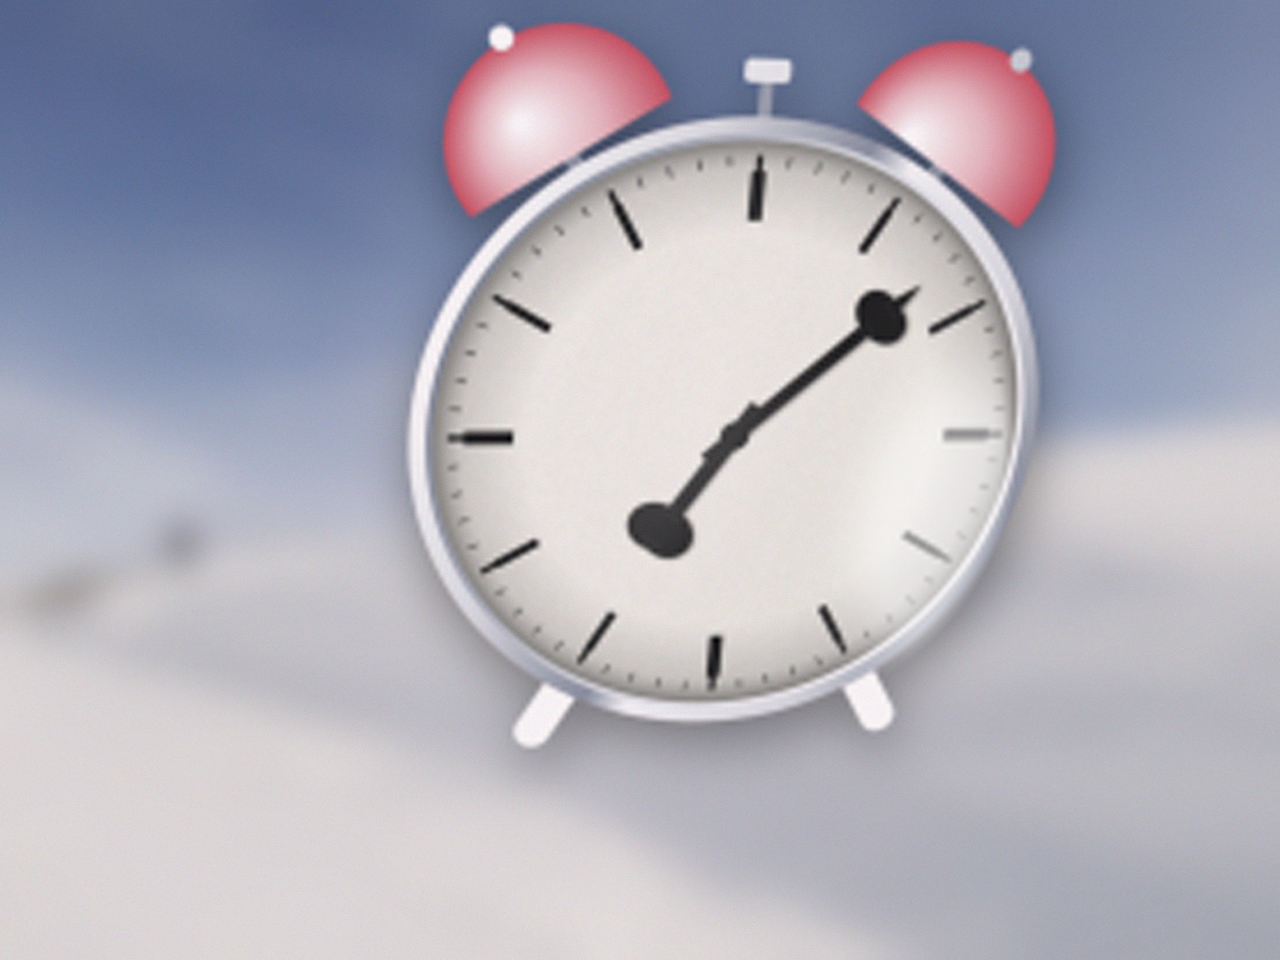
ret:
{"hour": 7, "minute": 8}
